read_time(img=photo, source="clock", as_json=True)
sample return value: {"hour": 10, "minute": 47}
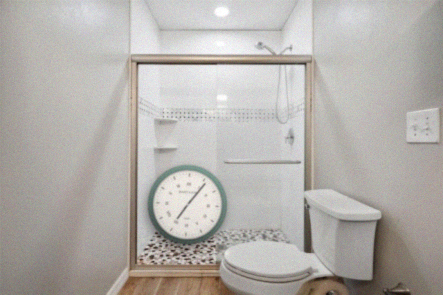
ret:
{"hour": 7, "minute": 6}
